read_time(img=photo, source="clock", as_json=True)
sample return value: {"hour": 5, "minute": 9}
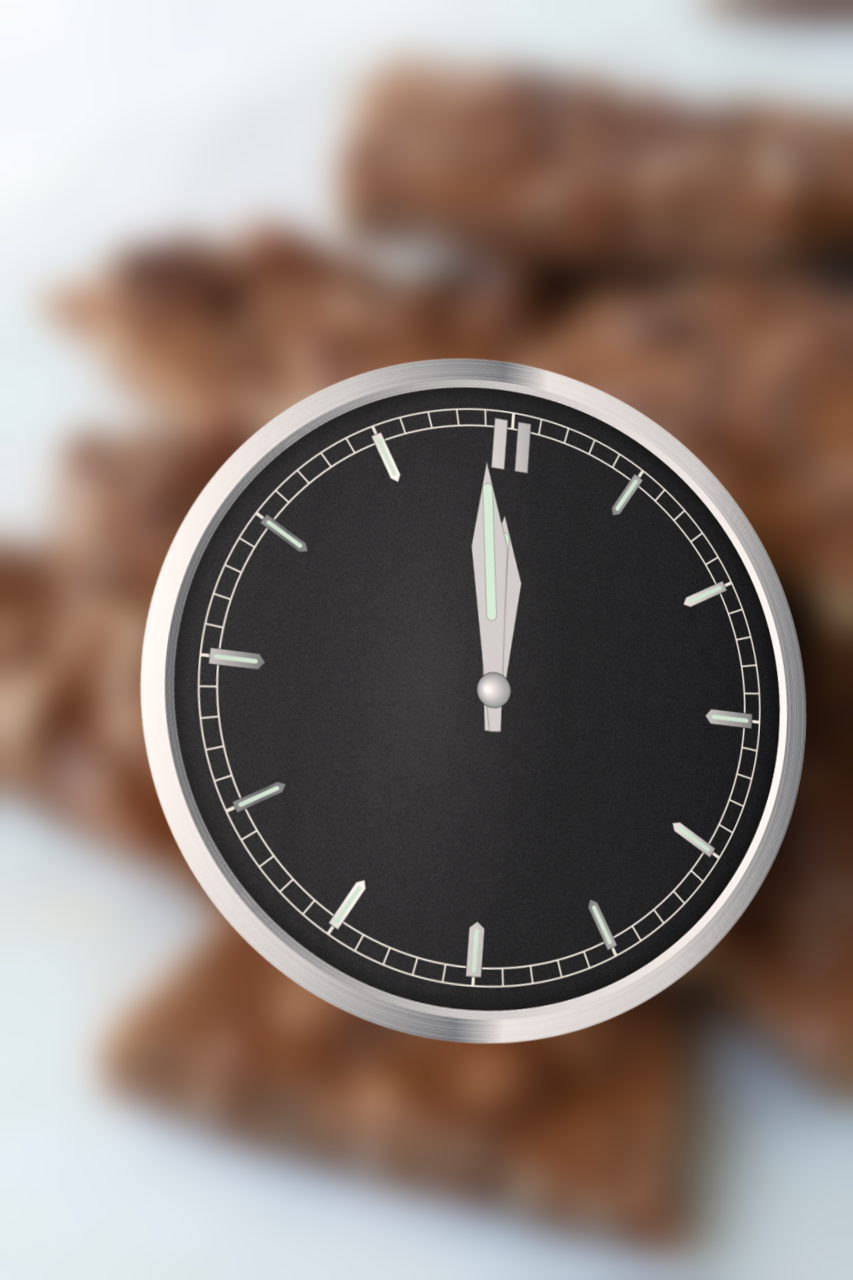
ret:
{"hour": 11, "minute": 59}
